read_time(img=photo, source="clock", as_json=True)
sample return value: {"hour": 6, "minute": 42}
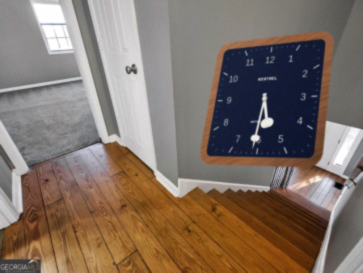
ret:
{"hour": 5, "minute": 31}
